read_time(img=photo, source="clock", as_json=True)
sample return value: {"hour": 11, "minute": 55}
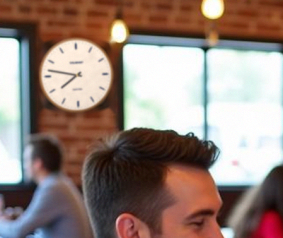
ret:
{"hour": 7, "minute": 47}
